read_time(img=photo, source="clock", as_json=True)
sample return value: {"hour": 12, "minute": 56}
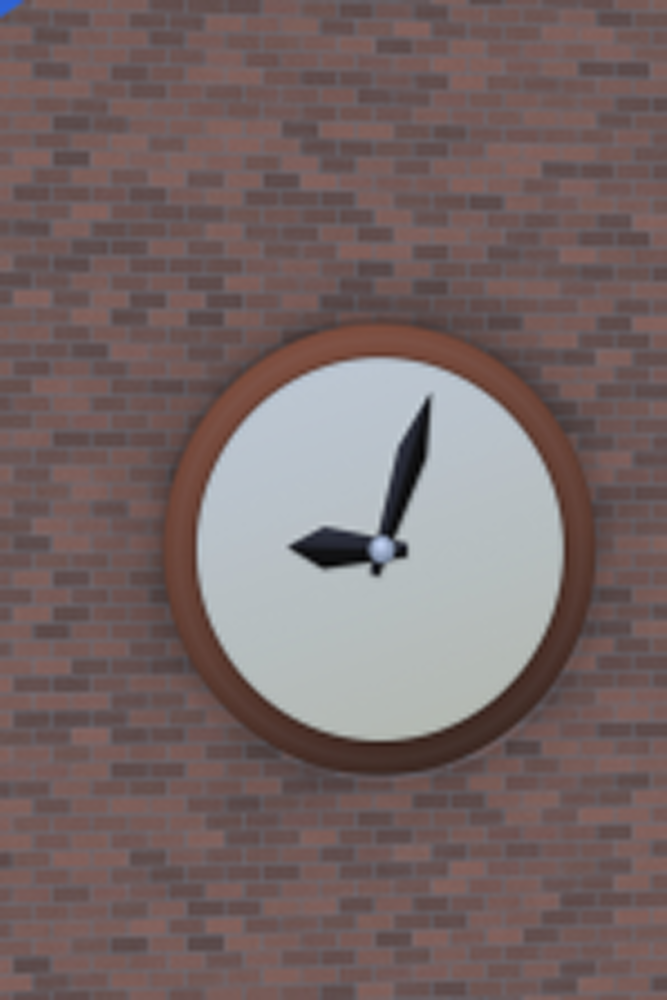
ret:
{"hour": 9, "minute": 3}
